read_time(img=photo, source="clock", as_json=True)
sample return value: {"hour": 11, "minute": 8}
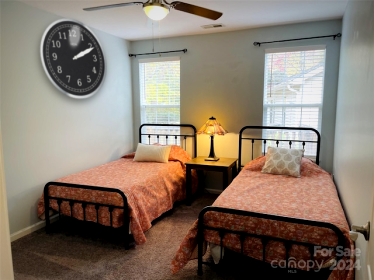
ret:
{"hour": 2, "minute": 11}
